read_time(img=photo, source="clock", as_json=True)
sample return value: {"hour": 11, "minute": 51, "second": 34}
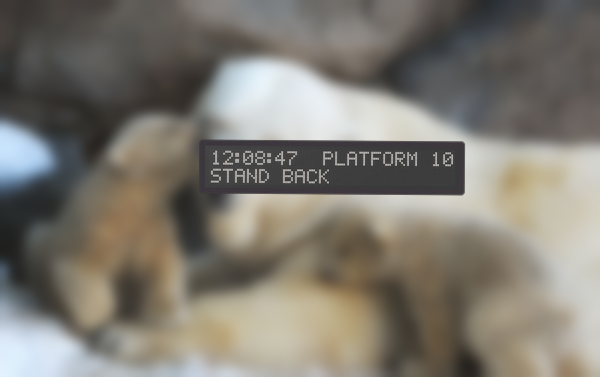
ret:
{"hour": 12, "minute": 8, "second": 47}
